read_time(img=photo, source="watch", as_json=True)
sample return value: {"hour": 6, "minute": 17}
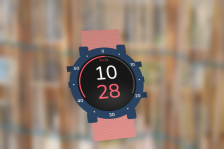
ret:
{"hour": 10, "minute": 28}
